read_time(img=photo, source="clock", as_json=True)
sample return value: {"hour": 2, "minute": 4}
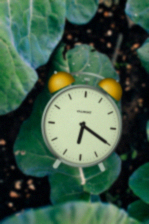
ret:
{"hour": 6, "minute": 20}
